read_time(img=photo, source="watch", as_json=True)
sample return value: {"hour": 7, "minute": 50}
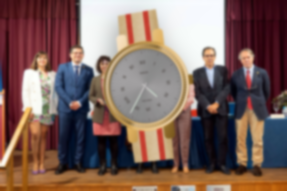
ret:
{"hour": 4, "minute": 36}
